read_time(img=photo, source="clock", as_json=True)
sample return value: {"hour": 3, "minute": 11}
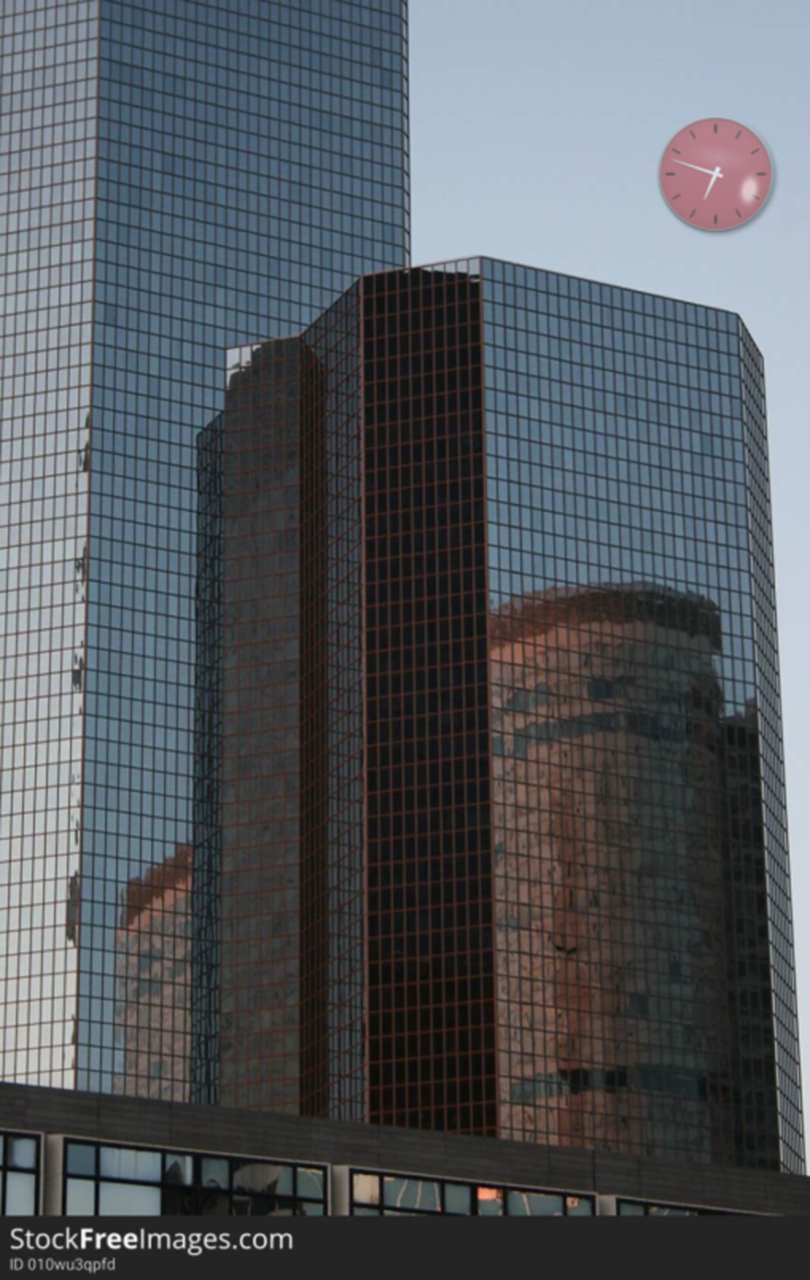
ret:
{"hour": 6, "minute": 48}
